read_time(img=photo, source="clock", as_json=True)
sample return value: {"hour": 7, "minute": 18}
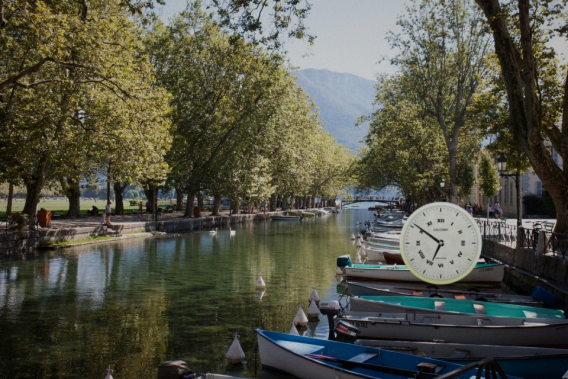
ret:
{"hour": 6, "minute": 51}
